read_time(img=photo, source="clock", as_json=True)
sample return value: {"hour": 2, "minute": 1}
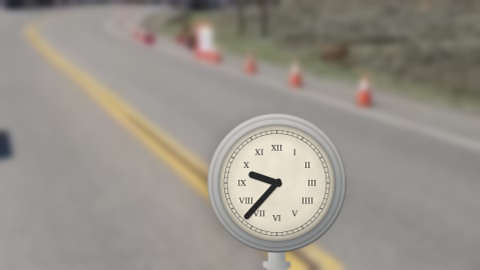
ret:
{"hour": 9, "minute": 37}
